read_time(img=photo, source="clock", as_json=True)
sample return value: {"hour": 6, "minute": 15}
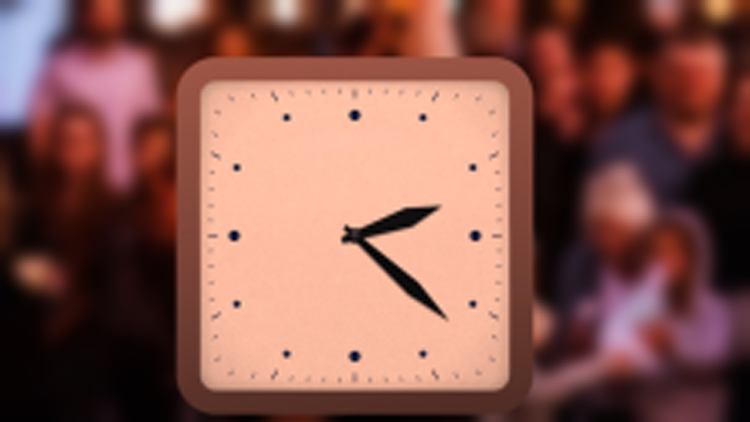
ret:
{"hour": 2, "minute": 22}
